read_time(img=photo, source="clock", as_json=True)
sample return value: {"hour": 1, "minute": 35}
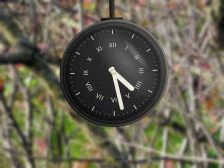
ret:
{"hour": 4, "minute": 28}
